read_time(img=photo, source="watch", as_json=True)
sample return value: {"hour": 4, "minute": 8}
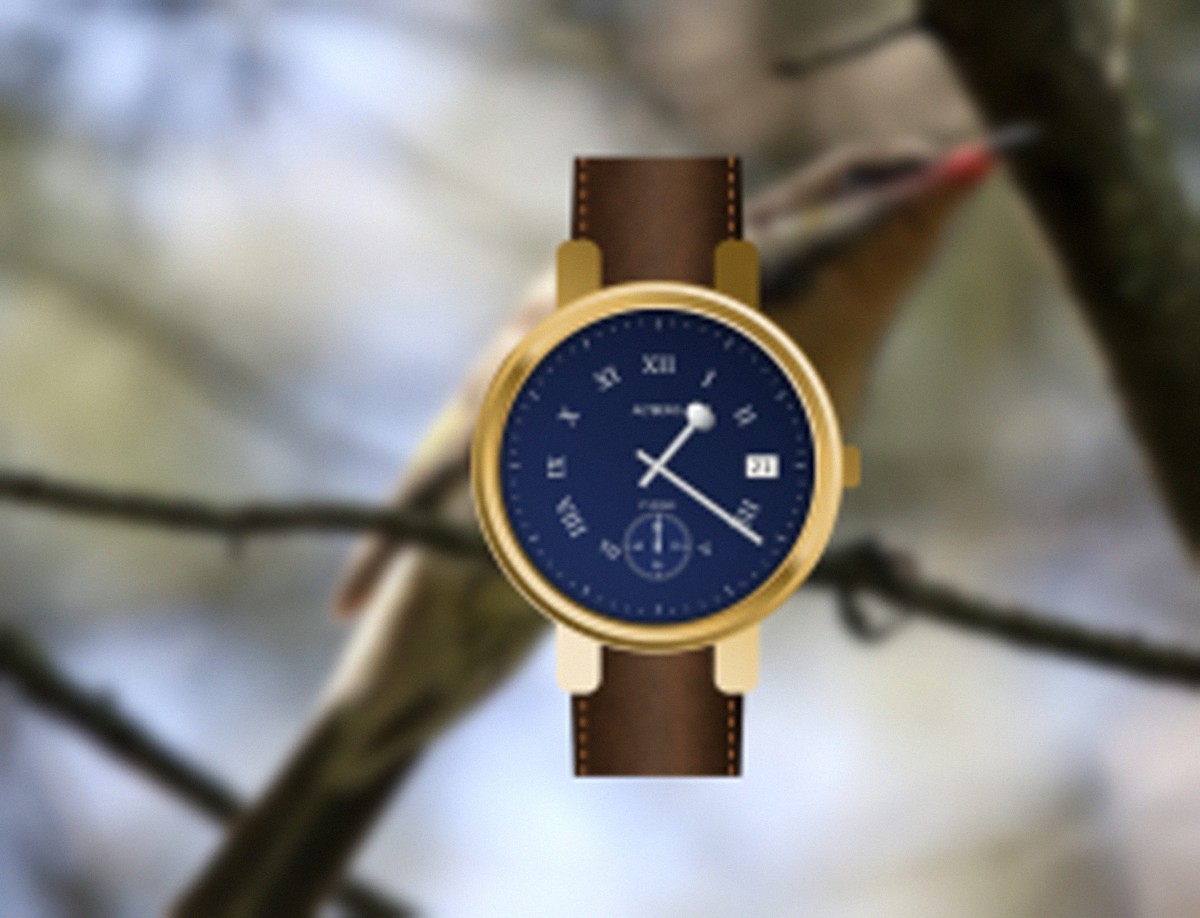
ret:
{"hour": 1, "minute": 21}
